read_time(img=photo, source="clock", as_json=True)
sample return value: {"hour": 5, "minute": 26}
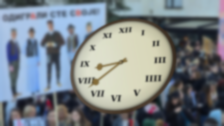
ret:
{"hour": 8, "minute": 38}
